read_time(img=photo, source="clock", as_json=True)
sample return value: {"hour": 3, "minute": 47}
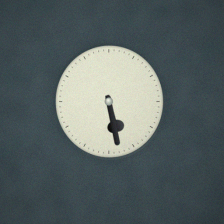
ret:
{"hour": 5, "minute": 28}
